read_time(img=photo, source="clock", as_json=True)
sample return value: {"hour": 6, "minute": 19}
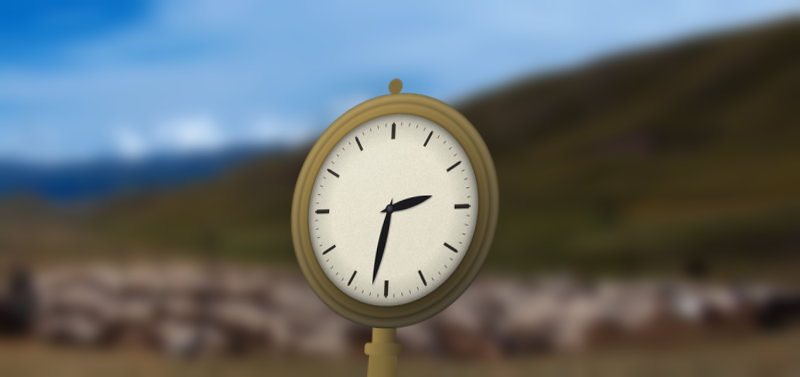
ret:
{"hour": 2, "minute": 32}
